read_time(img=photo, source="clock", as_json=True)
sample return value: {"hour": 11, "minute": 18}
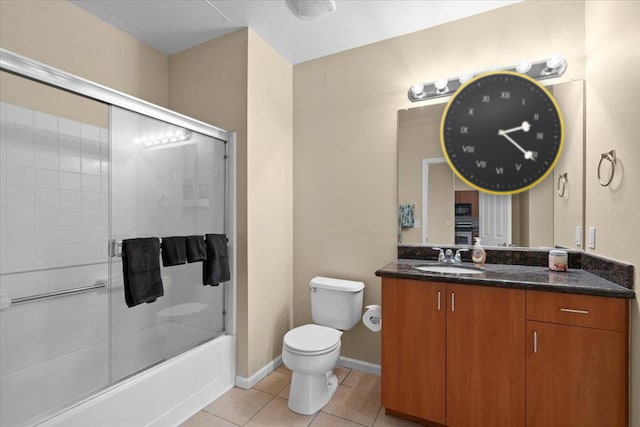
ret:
{"hour": 2, "minute": 21}
